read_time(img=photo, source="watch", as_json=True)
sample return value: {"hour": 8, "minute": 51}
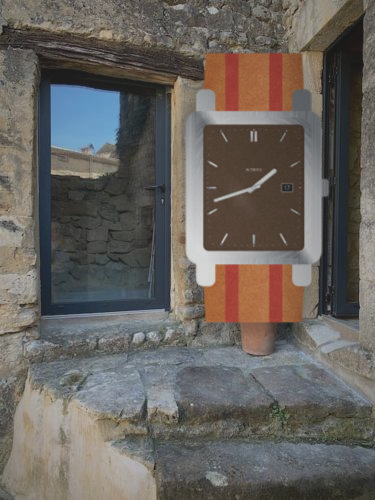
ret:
{"hour": 1, "minute": 42}
